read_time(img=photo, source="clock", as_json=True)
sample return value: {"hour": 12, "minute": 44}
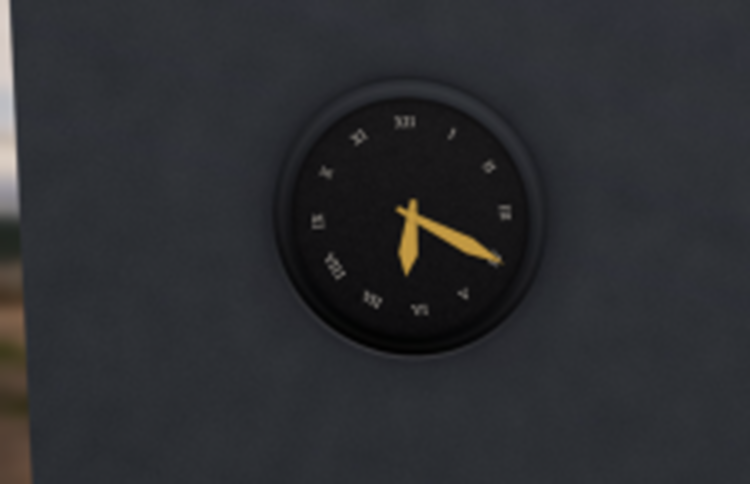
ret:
{"hour": 6, "minute": 20}
